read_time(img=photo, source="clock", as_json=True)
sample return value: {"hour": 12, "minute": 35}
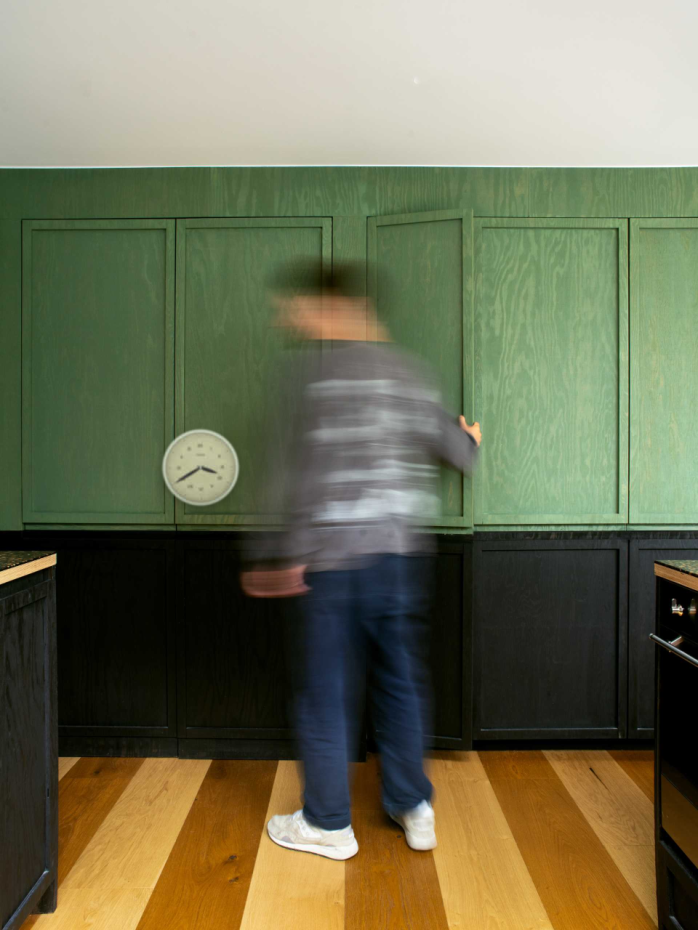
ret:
{"hour": 3, "minute": 40}
